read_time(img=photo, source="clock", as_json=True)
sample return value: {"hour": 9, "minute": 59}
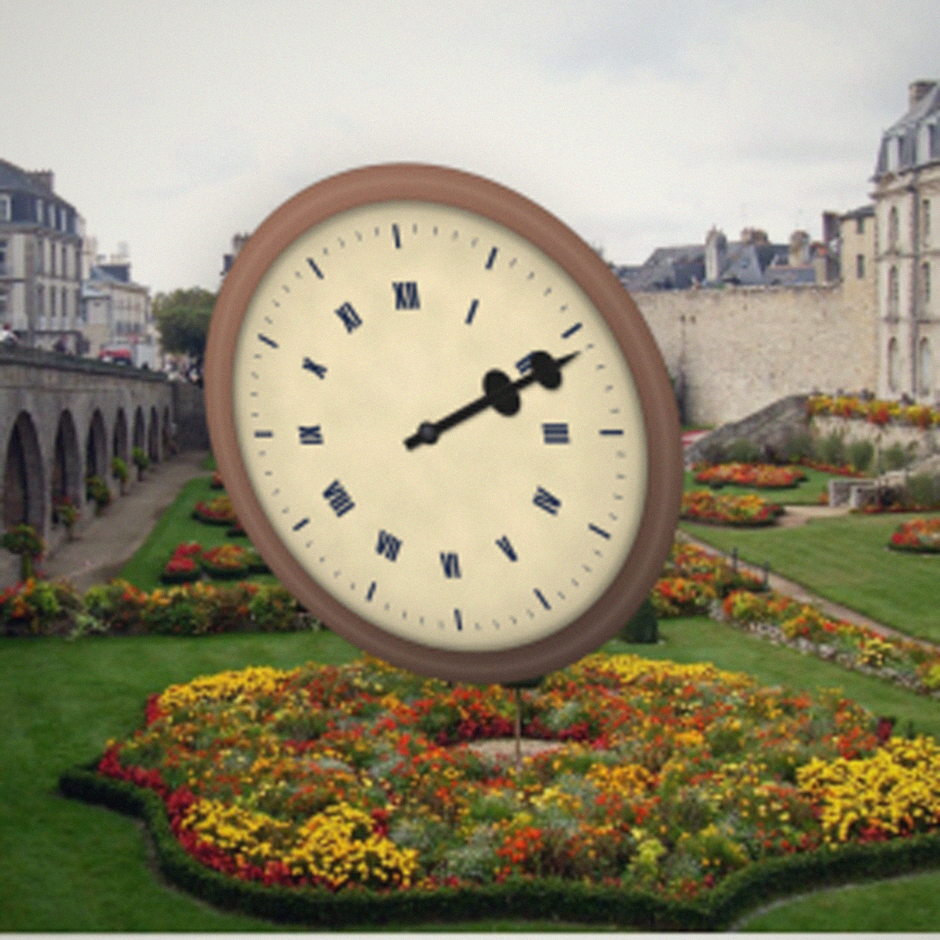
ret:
{"hour": 2, "minute": 11}
